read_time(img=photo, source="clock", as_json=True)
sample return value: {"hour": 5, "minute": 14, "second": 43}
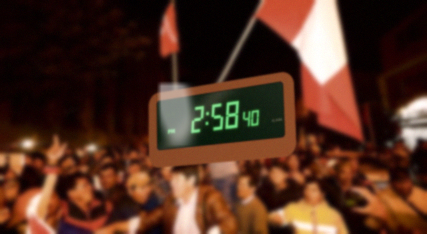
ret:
{"hour": 2, "minute": 58, "second": 40}
